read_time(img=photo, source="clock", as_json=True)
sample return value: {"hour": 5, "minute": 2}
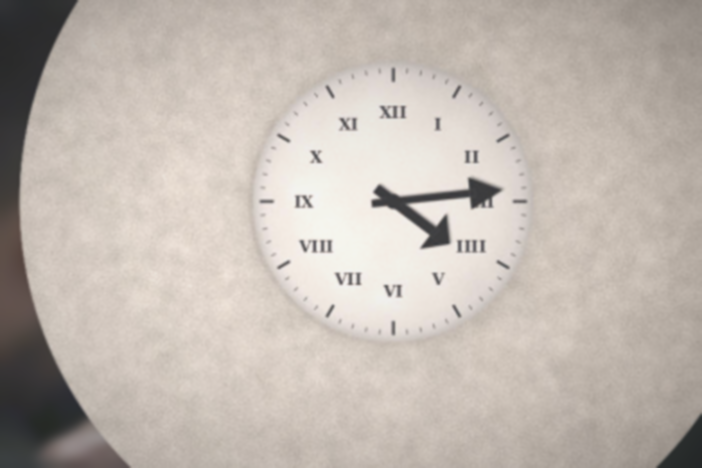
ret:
{"hour": 4, "minute": 14}
